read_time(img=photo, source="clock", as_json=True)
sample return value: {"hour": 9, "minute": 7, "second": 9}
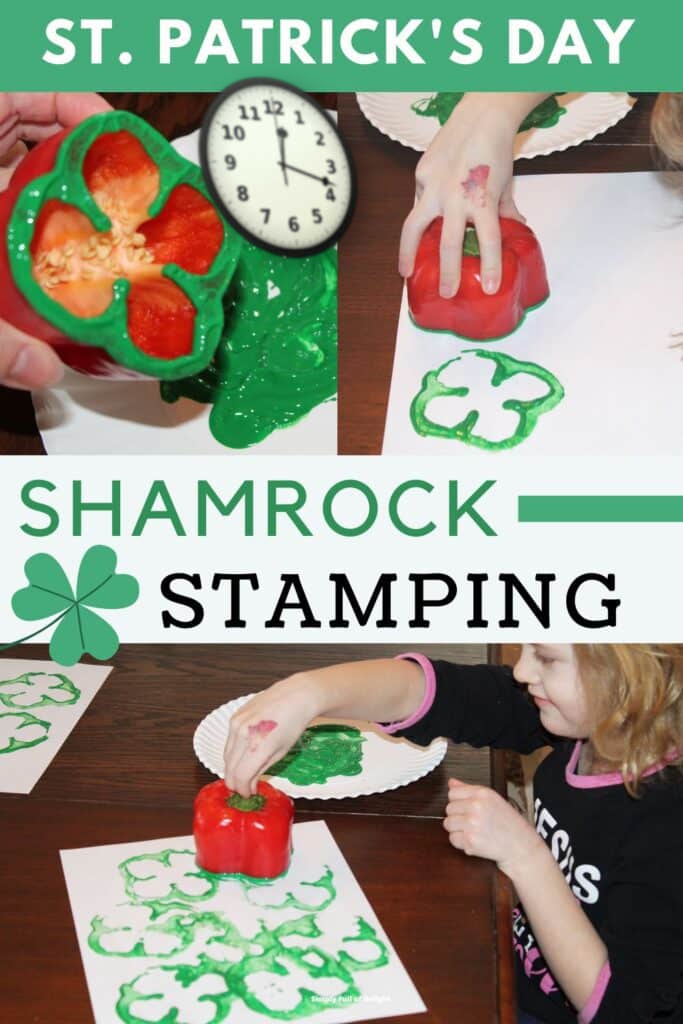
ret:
{"hour": 12, "minute": 18, "second": 0}
